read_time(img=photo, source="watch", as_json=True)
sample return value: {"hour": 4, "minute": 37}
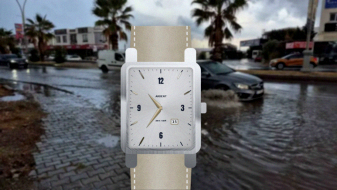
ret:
{"hour": 10, "minute": 36}
